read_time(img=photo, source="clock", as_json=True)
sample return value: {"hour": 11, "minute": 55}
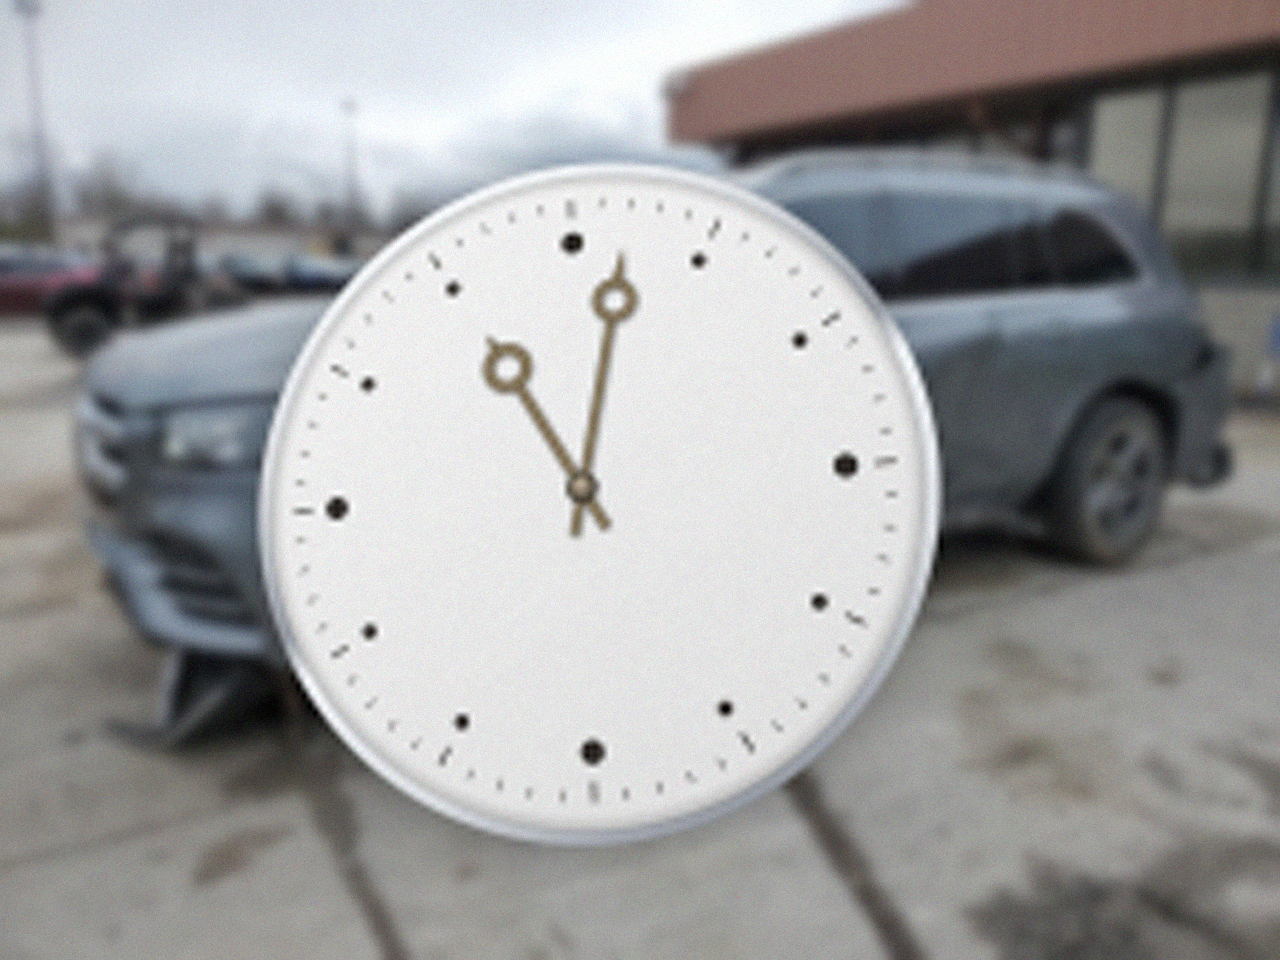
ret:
{"hour": 11, "minute": 2}
